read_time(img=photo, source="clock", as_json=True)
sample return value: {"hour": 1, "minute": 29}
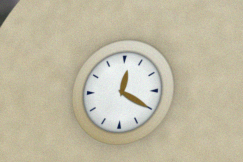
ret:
{"hour": 12, "minute": 20}
